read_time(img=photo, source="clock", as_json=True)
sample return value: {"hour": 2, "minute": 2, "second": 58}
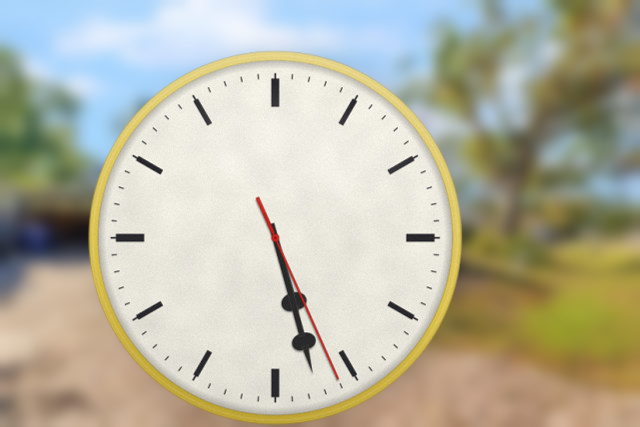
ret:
{"hour": 5, "minute": 27, "second": 26}
